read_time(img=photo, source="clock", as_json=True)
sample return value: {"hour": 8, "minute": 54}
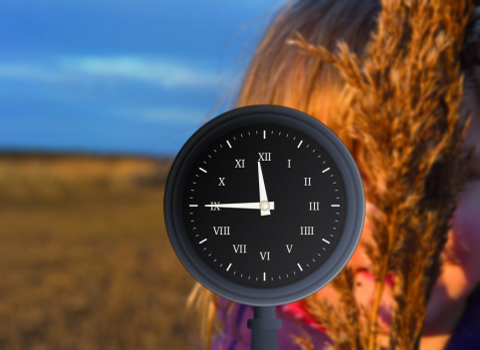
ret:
{"hour": 11, "minute": 45}
